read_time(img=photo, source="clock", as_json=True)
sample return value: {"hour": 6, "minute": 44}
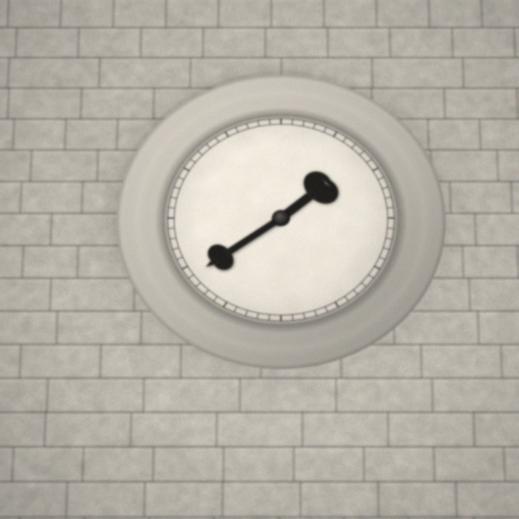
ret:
{"hour": 1, "minute": 39}
